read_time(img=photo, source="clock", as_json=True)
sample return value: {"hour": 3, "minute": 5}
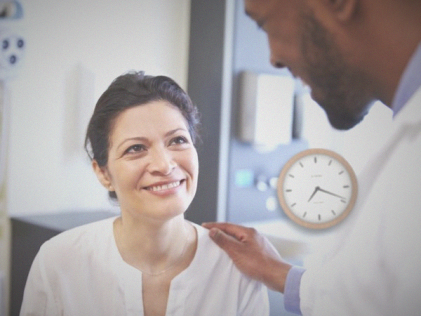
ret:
{"hour": 7, "minute": 19}
